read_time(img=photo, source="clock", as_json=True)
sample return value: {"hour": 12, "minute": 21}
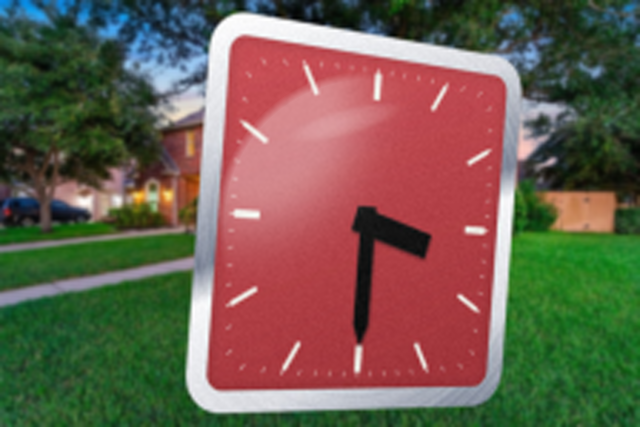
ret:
{"hour": 3, "minute": 30}
